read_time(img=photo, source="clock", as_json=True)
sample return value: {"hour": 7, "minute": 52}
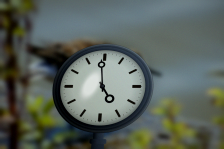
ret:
{"hour": 4, "minute": 59}
